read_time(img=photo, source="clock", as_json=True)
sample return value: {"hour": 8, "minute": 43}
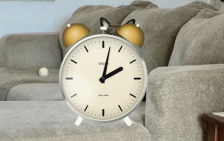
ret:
{"hour": 2, "minute": 2}
